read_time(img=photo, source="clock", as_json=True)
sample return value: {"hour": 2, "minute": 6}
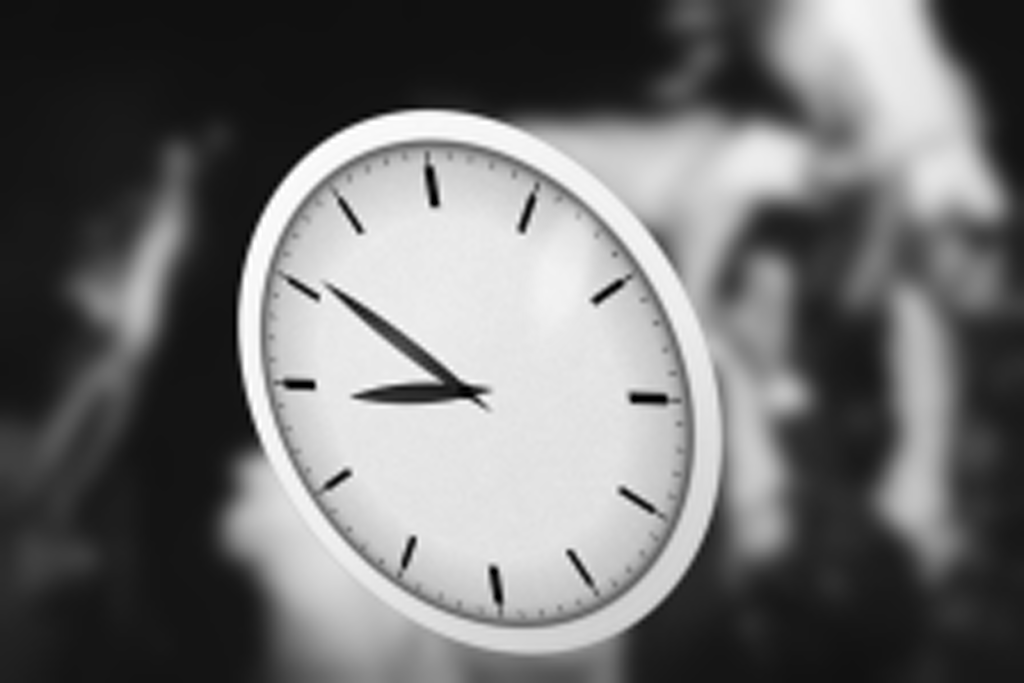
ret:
{"hour": 8, "minute": 51}
